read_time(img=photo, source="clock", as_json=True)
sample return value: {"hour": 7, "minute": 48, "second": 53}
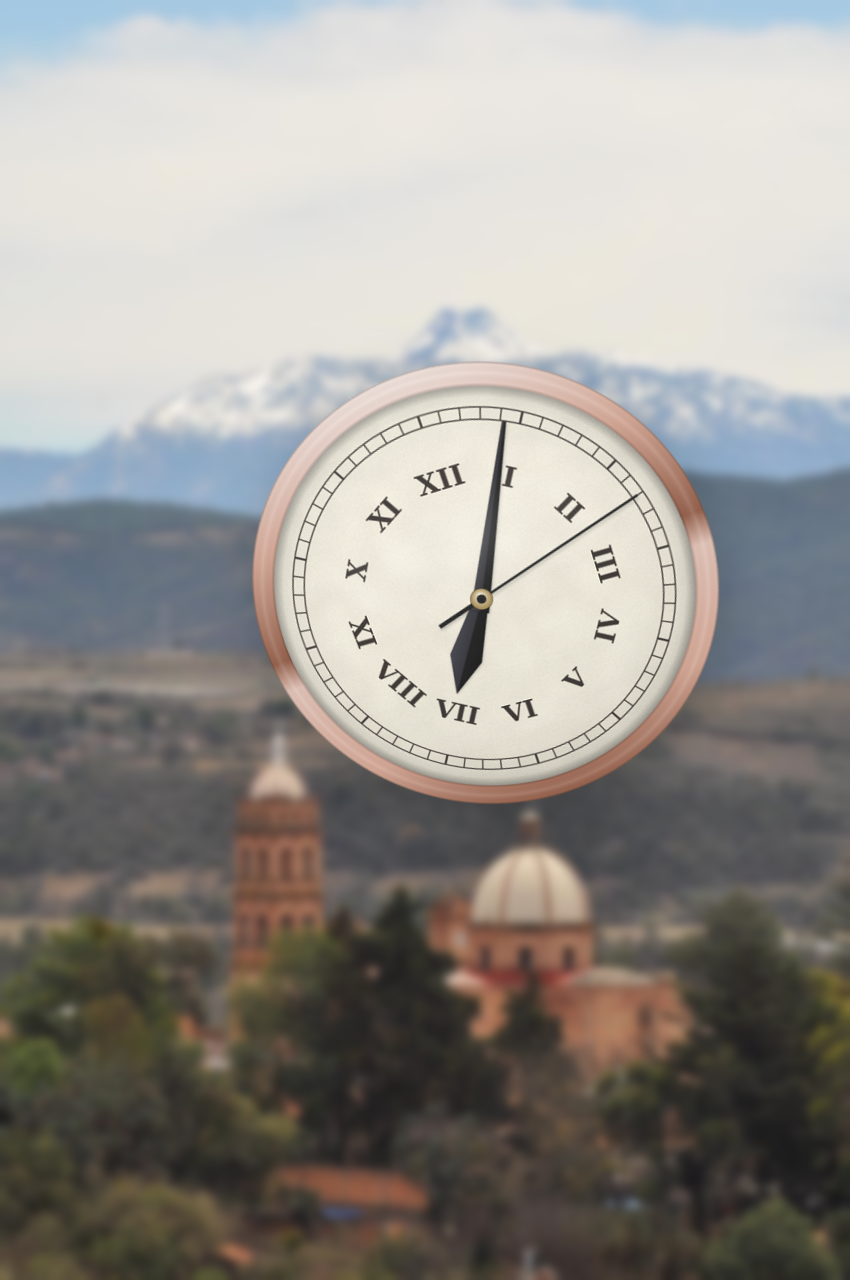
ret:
{"hour": 7, "minute": 4, "second": 12}
